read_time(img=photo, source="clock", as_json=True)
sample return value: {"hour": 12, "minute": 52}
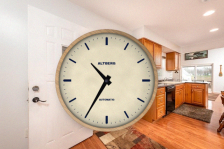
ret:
{"hour": 10, "minute": 35}
